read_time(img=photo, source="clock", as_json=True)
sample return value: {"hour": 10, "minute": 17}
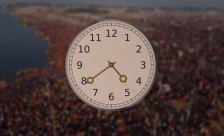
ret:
{"hour": 4, "minute": 39}
